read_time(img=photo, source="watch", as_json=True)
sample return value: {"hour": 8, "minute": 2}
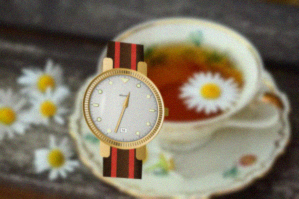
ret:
{"hour": 12, "minute": 33}
